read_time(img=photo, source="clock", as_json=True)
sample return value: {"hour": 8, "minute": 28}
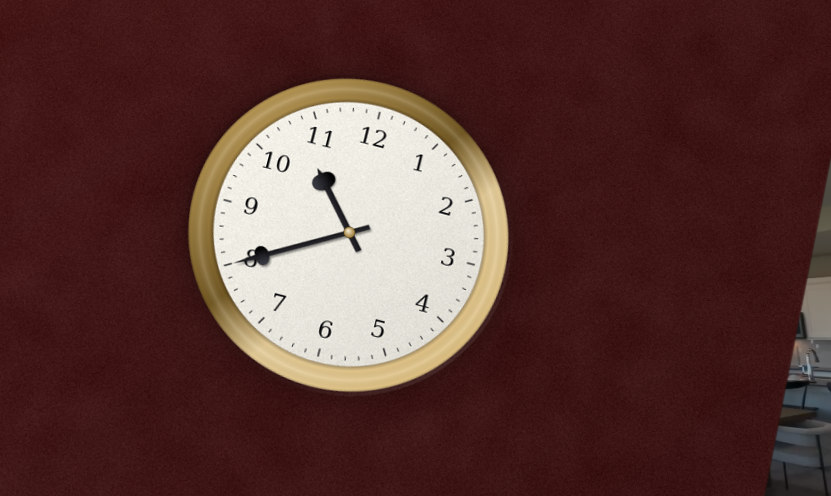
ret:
{"hour": 10, "minute": 40}
